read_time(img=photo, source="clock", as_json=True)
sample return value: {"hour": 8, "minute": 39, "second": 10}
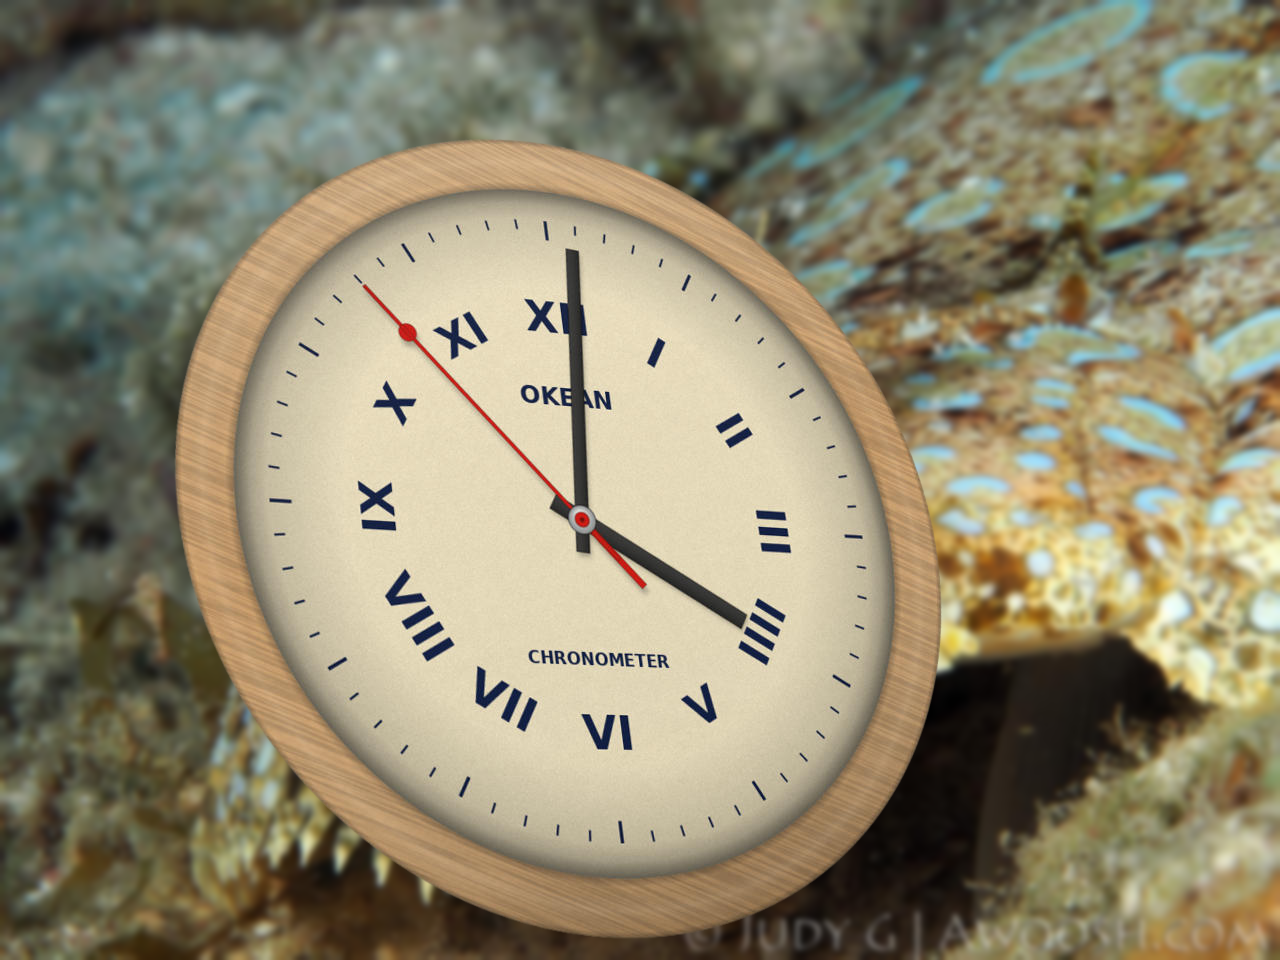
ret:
{"hour": 4, "minute": 0, "second": 53}
